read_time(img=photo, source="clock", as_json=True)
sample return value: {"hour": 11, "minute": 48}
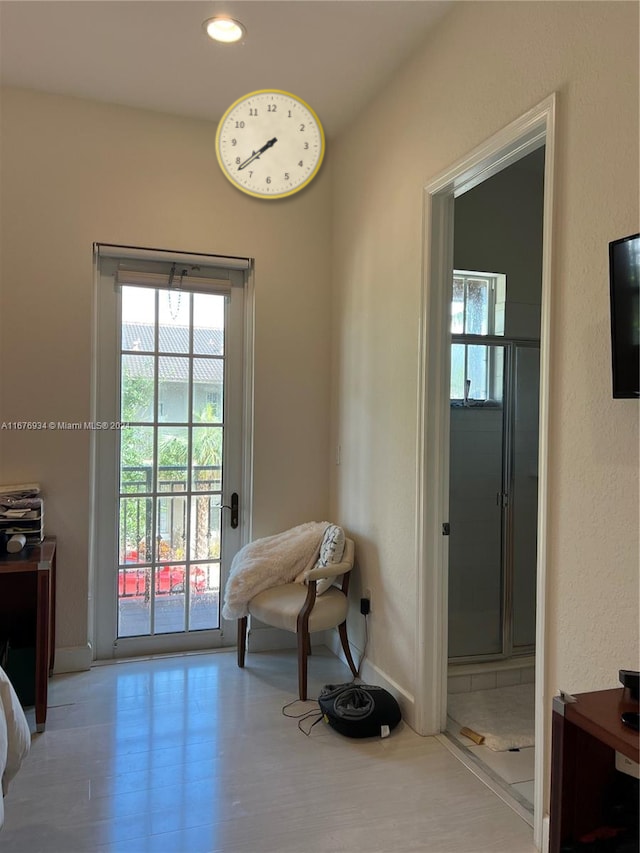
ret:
{"hour": 7, "minute": 38}
